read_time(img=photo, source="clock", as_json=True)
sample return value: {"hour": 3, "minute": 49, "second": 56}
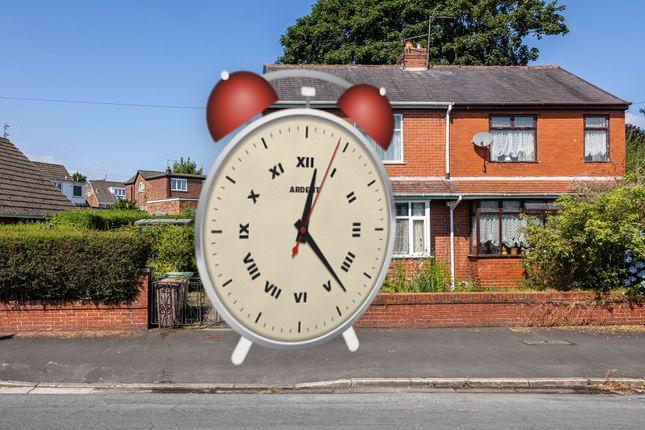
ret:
{"hour": 12, "minute": 23, "second": 4}
